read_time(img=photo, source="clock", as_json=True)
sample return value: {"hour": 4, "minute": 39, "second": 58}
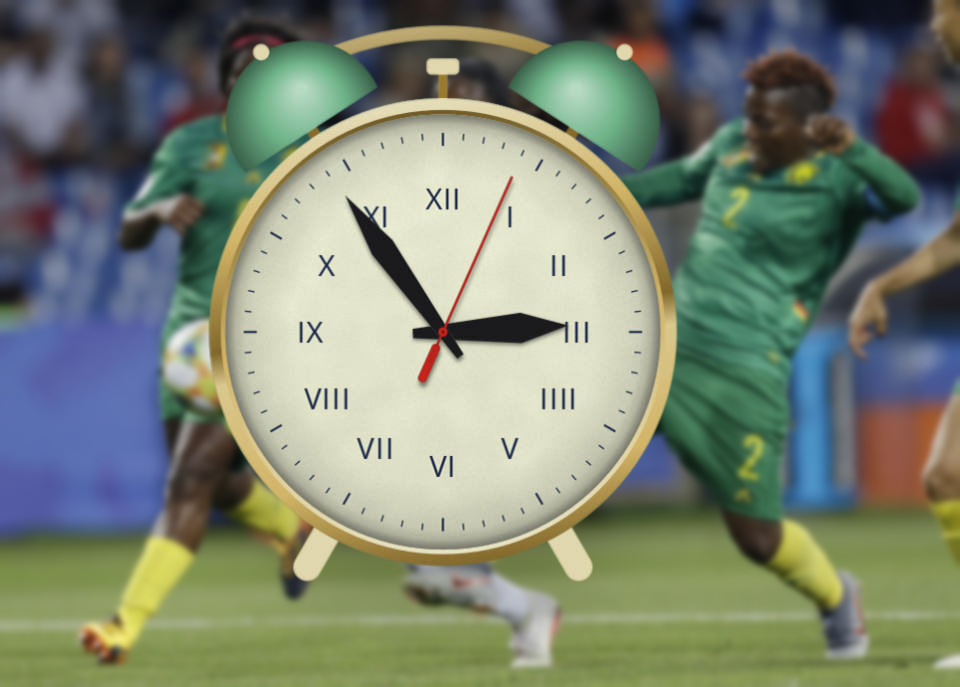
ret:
{"hour": 2, "minute": 54, "second": 4}
